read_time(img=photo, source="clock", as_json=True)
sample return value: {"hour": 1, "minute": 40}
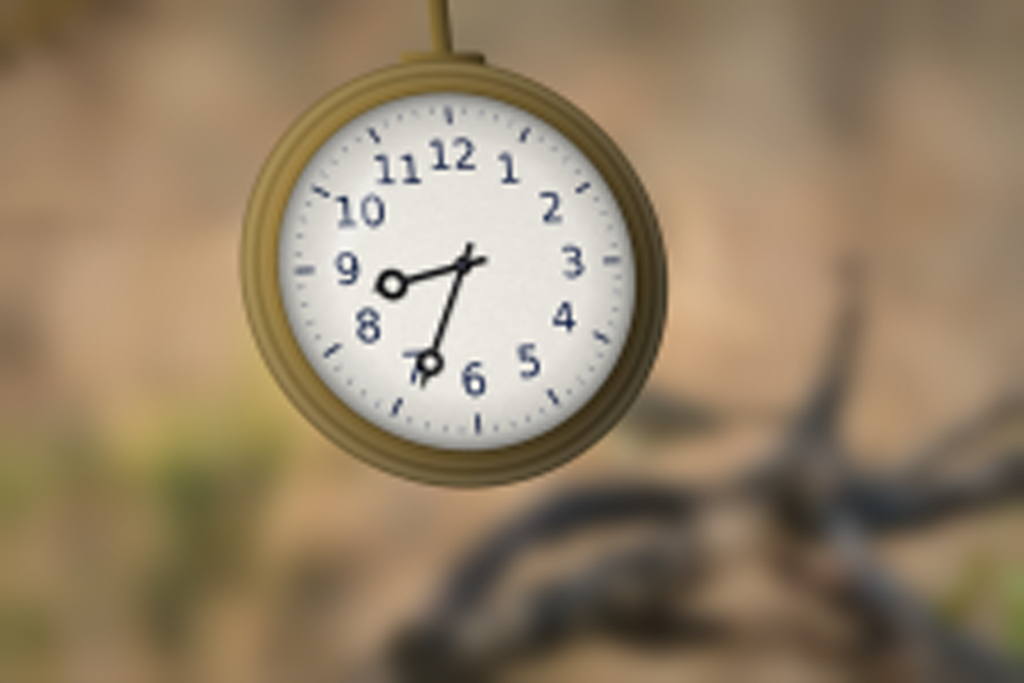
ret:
{"hour": 8, "minute": 34}
